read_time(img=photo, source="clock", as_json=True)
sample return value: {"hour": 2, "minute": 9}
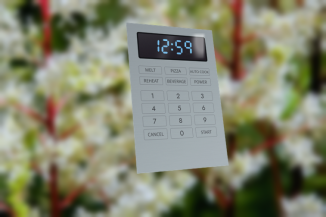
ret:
{"hour": 12, "minute": 59}
